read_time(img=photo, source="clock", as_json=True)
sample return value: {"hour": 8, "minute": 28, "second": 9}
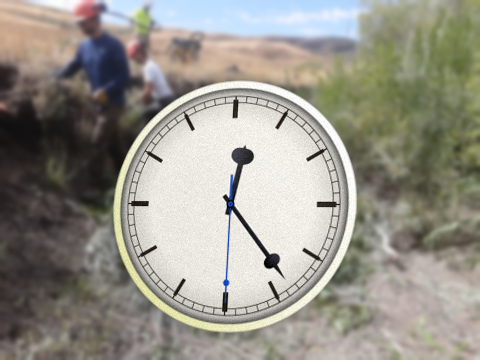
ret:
{"hour": 12, "minute": 23, "second": 30}
